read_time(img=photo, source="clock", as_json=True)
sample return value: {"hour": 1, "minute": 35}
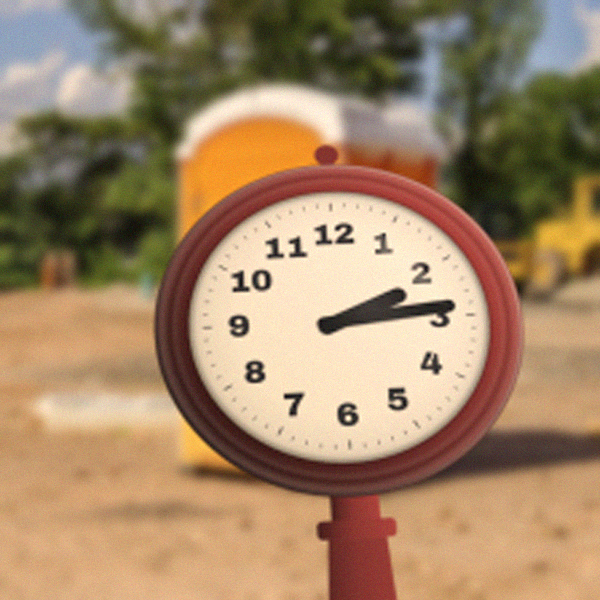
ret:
{"hour": 2, "minute": 14}
